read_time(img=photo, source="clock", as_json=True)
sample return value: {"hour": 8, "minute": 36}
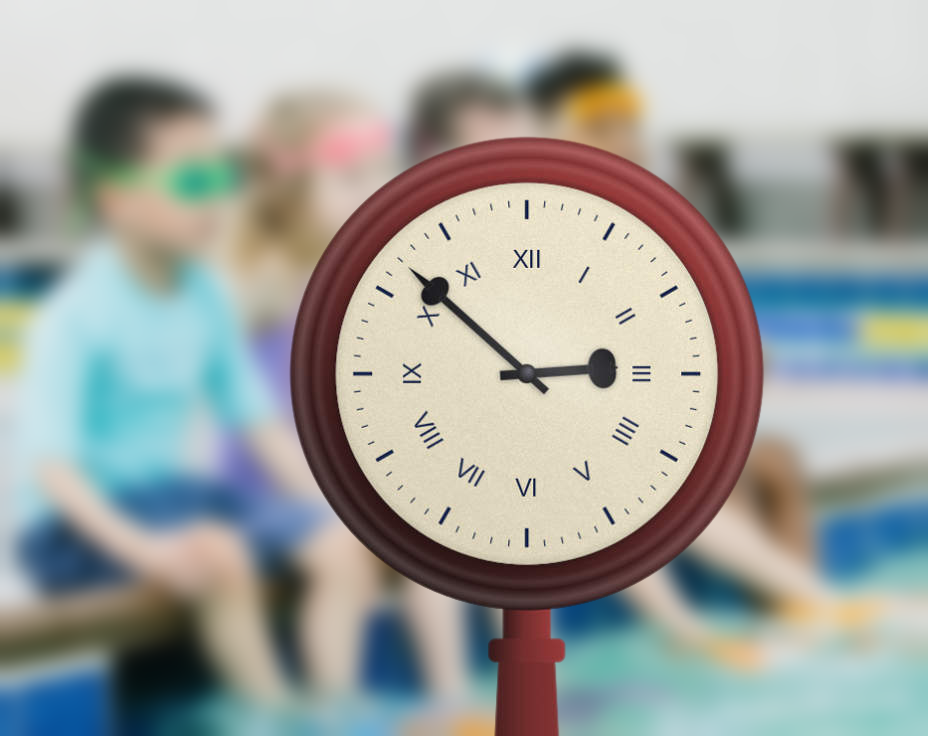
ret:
{"hour": 2, "minute": 52}
